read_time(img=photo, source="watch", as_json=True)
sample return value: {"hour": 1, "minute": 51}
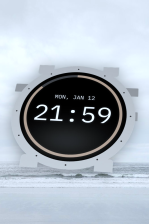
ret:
{"hour": 21, "minute": 59}
